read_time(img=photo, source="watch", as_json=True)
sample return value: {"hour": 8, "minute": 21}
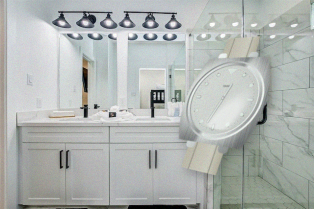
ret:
{"hour": 12, "minute": 33}
